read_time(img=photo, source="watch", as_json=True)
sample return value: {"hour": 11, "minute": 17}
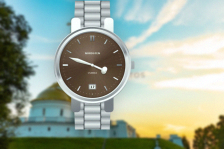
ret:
{"hour": 3, "minute": 48}
